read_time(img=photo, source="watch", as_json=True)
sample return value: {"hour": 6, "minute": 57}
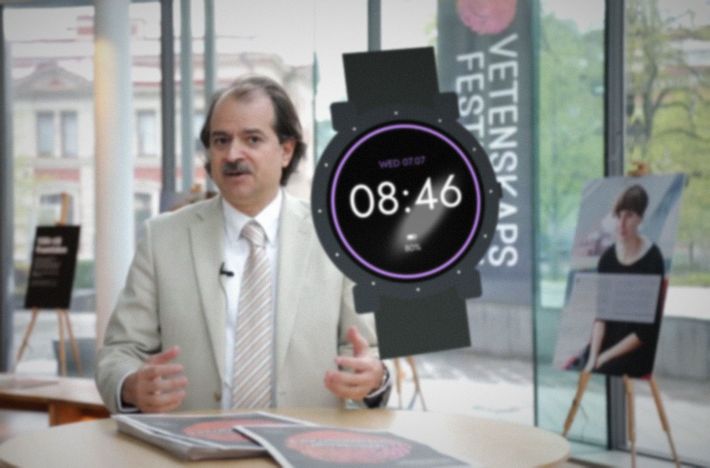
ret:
{"hour": 8, "minute": 46}
